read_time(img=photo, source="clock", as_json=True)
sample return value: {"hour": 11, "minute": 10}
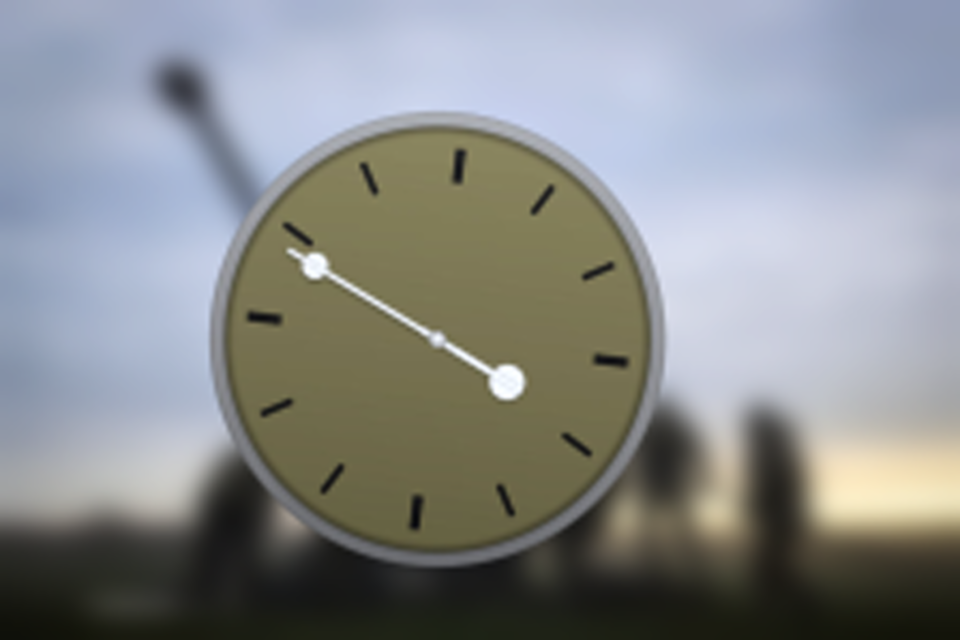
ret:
{"hour": 3, "minute": 49}
